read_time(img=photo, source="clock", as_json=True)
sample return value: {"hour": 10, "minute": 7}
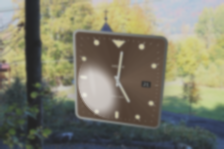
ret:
{"hour": 5, "minute": 1}
